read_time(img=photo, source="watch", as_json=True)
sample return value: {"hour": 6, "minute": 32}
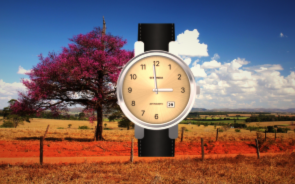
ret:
{"hour": 2, "minute": 59}
